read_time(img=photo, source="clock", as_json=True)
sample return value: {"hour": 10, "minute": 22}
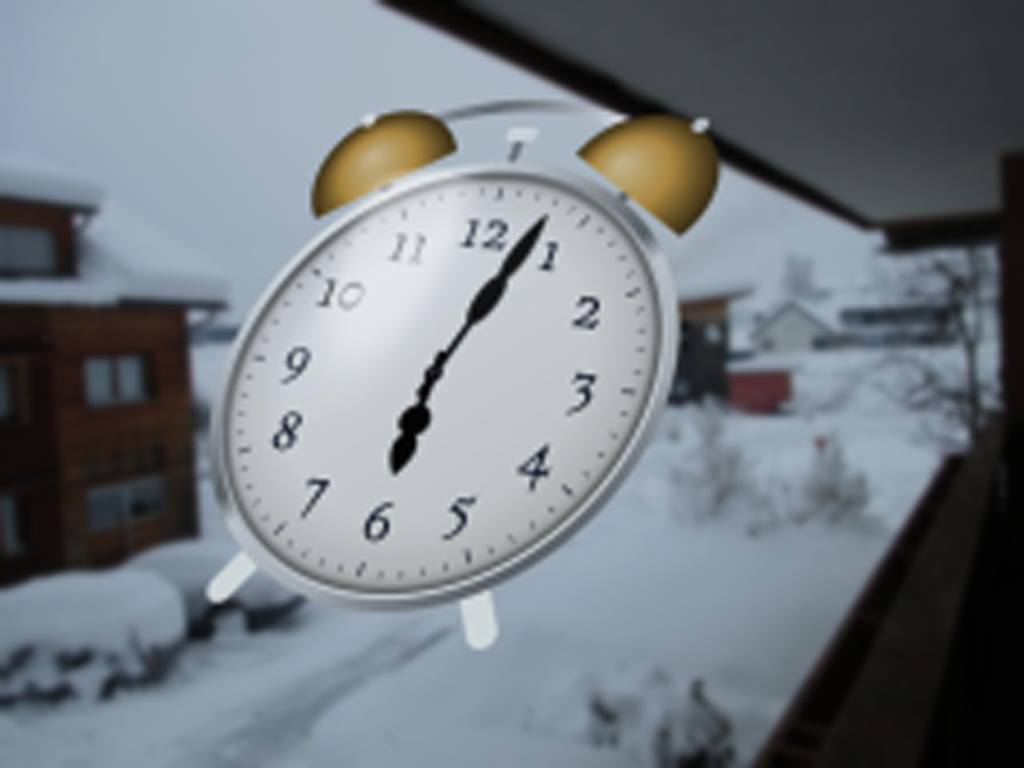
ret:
{"hour": 6, "minute": 3}
